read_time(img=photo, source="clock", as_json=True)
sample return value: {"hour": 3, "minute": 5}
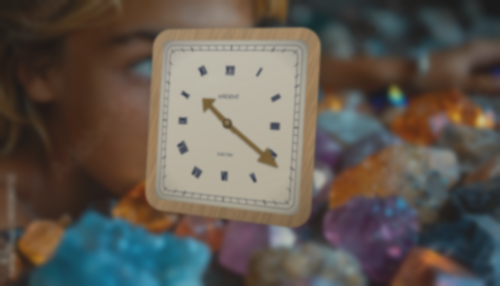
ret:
{"hour": 10, "minute": 21}
